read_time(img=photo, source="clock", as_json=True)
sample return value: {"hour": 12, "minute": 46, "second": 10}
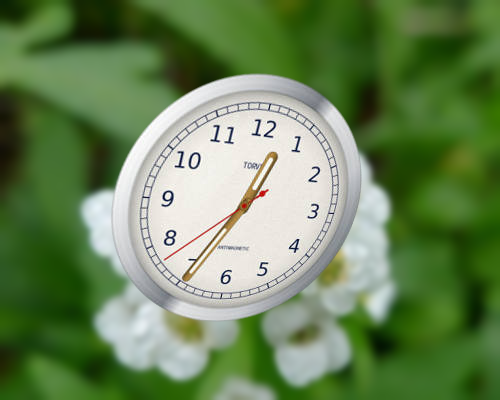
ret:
{"hour": 12, "minute": 34, "second": 38}
